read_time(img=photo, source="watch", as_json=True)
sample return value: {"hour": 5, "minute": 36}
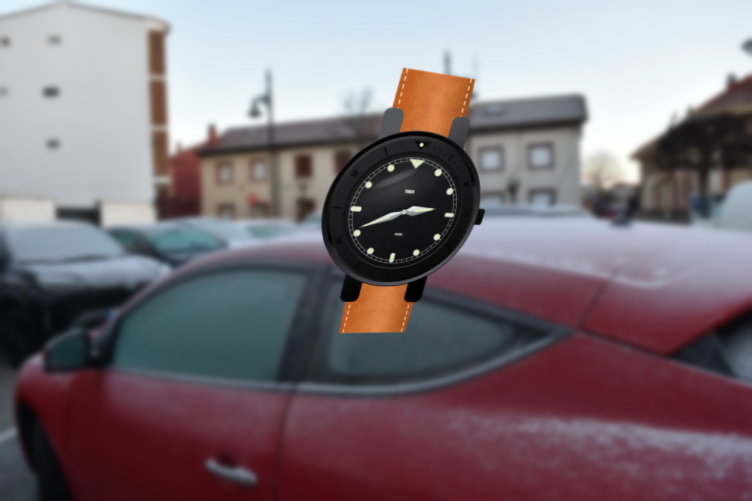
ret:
{"hour": 2, "minute": 41}
